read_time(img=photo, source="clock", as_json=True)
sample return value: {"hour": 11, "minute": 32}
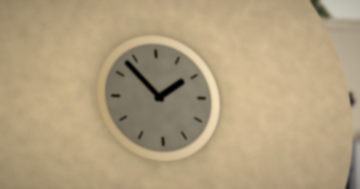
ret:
{"hour": 1, "minute": 53}
